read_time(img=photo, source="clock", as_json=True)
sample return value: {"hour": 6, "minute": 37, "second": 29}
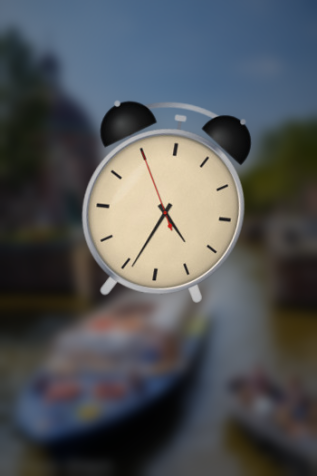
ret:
{"hour": 4, "minute": 33, "second": 55}
